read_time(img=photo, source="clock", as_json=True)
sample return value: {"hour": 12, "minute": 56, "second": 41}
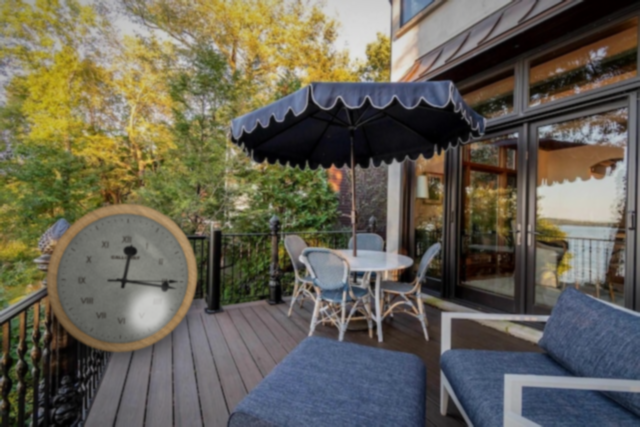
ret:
{"hour": 12, "minute": 16, "second": 15}
